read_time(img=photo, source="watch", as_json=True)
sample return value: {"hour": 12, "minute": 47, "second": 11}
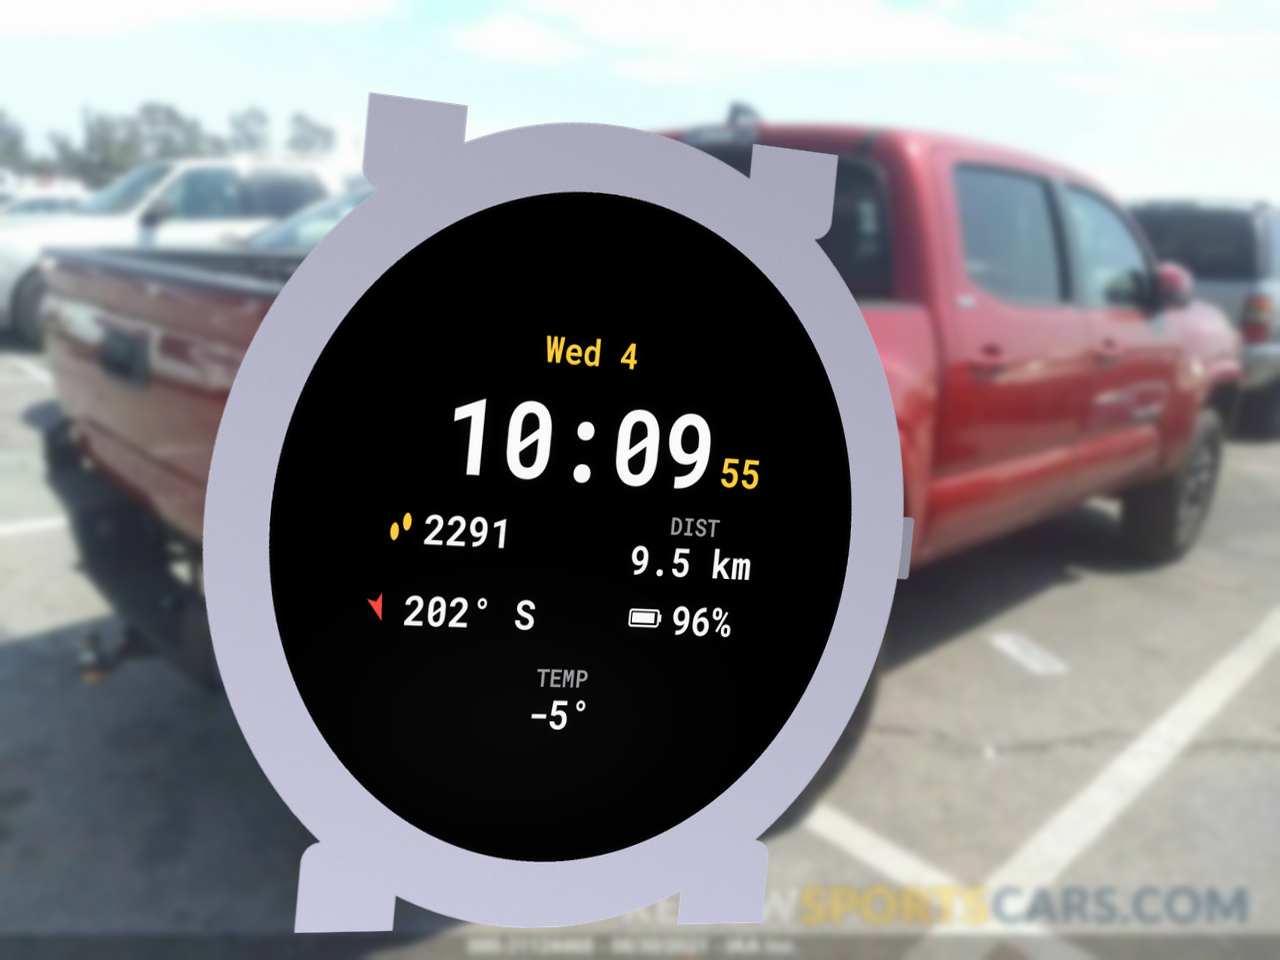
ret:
{"hour": 10, "minute": 9, "second": 55}
